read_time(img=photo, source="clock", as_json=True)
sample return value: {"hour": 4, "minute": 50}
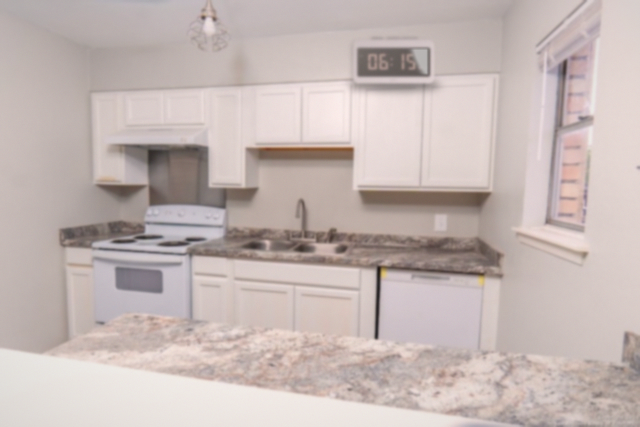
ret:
{"hour": 6, "minute": 15}
